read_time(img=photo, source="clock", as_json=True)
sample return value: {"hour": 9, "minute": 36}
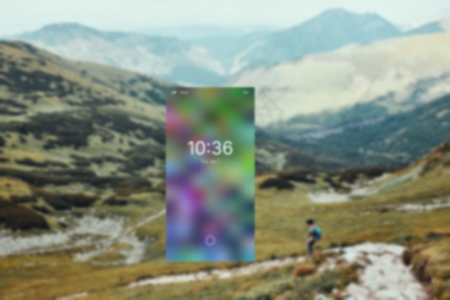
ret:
{"hour": 10, "minute": 36}
